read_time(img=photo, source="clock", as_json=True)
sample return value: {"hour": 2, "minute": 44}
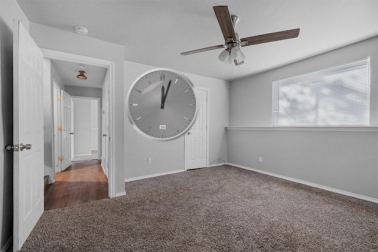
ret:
{"hour": 12, "minute": 3}
